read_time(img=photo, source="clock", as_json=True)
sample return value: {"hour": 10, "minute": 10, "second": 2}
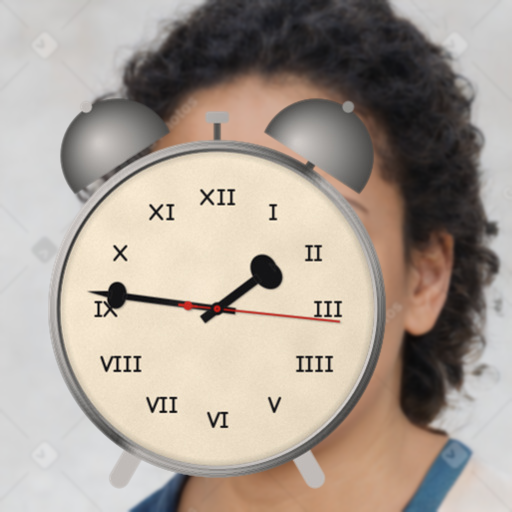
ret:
{"hour": 1, "minute": 46, "second": 16}
